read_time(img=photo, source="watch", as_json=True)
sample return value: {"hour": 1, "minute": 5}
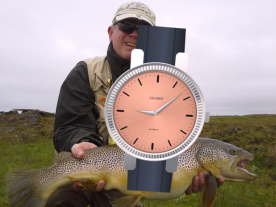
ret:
{"hour": 9, "minute": 8}
